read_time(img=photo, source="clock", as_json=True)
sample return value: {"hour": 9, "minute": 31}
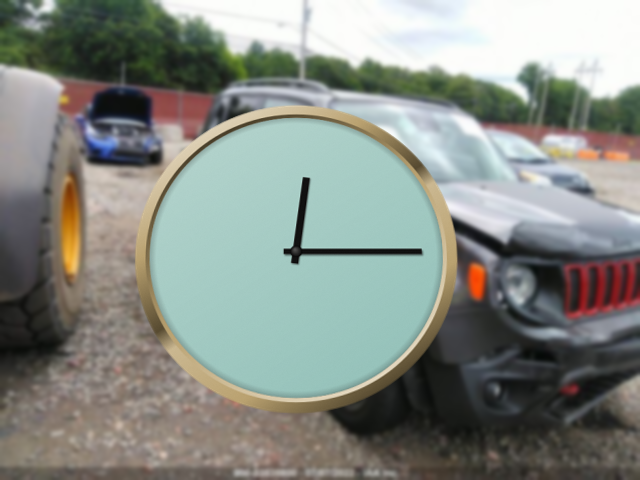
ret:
{"hour": 12, "minute": 15}
